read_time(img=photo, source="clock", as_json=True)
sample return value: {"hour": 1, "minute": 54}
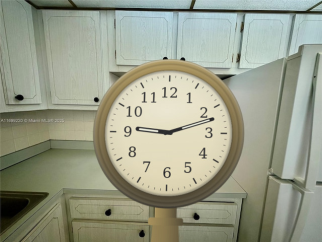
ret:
{"hour": 9, "minute": 12}
